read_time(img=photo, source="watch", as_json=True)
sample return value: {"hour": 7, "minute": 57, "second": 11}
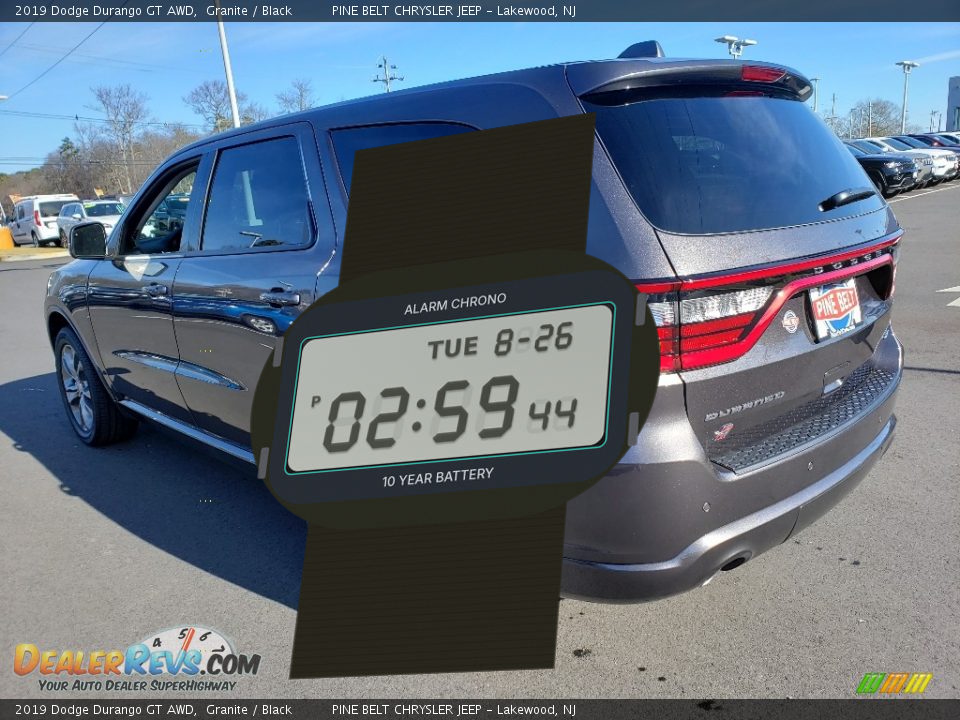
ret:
{"hour": 2, "minute": 59, "second": 44}
